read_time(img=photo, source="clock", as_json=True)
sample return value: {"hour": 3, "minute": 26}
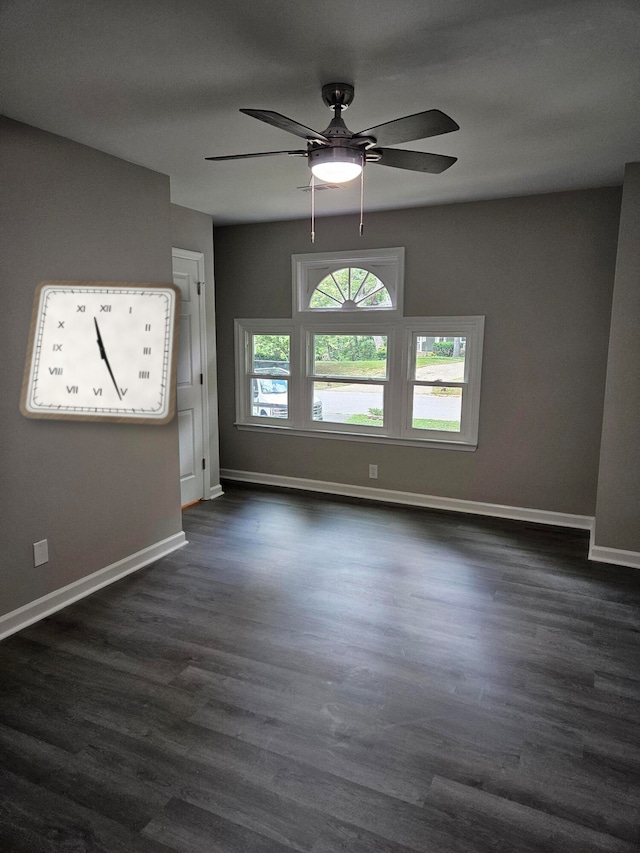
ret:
{"hour": 11, "minute": 26}
